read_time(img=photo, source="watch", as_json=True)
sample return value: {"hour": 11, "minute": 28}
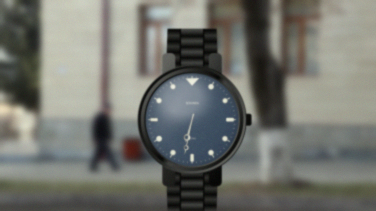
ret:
{"hour": 6, "minute": 32}
